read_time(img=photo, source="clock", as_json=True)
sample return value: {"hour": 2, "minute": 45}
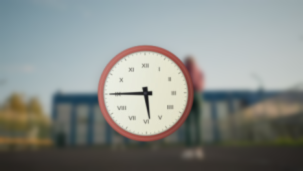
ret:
{"hour": 5, "minute": 45}
